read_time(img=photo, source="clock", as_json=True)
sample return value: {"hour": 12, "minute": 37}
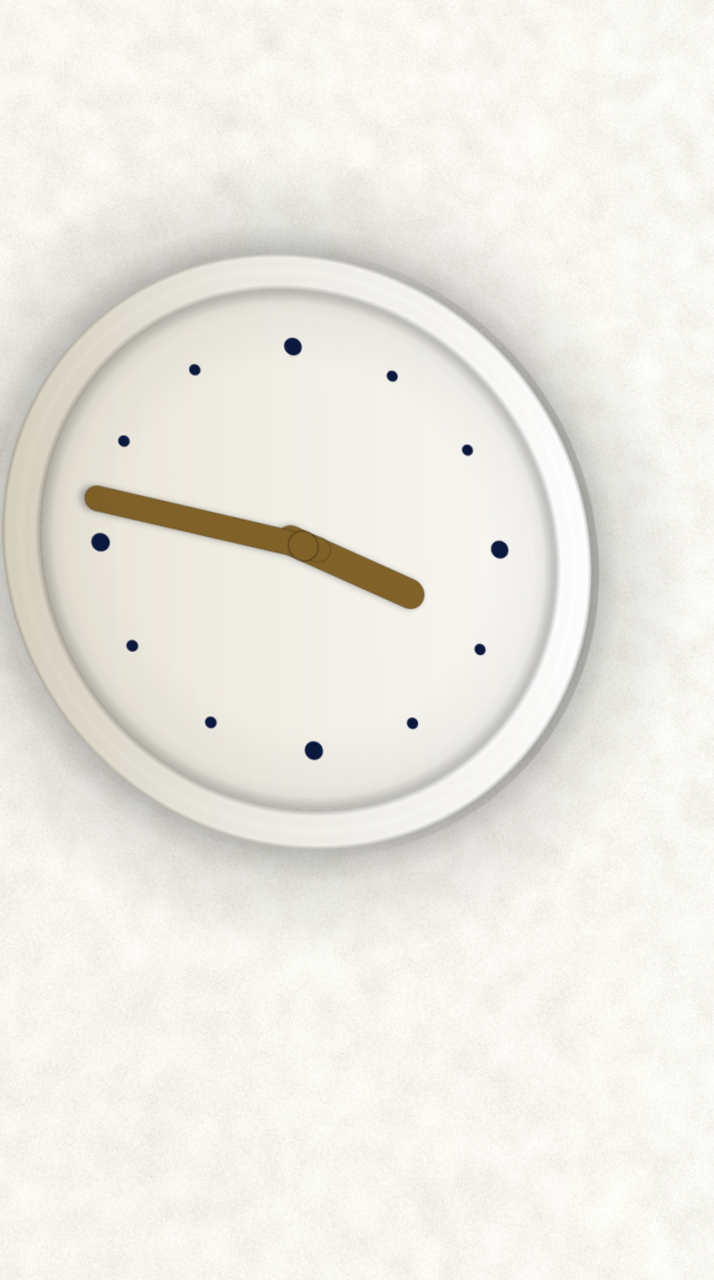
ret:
{"hour": 3, "minute": 47}
